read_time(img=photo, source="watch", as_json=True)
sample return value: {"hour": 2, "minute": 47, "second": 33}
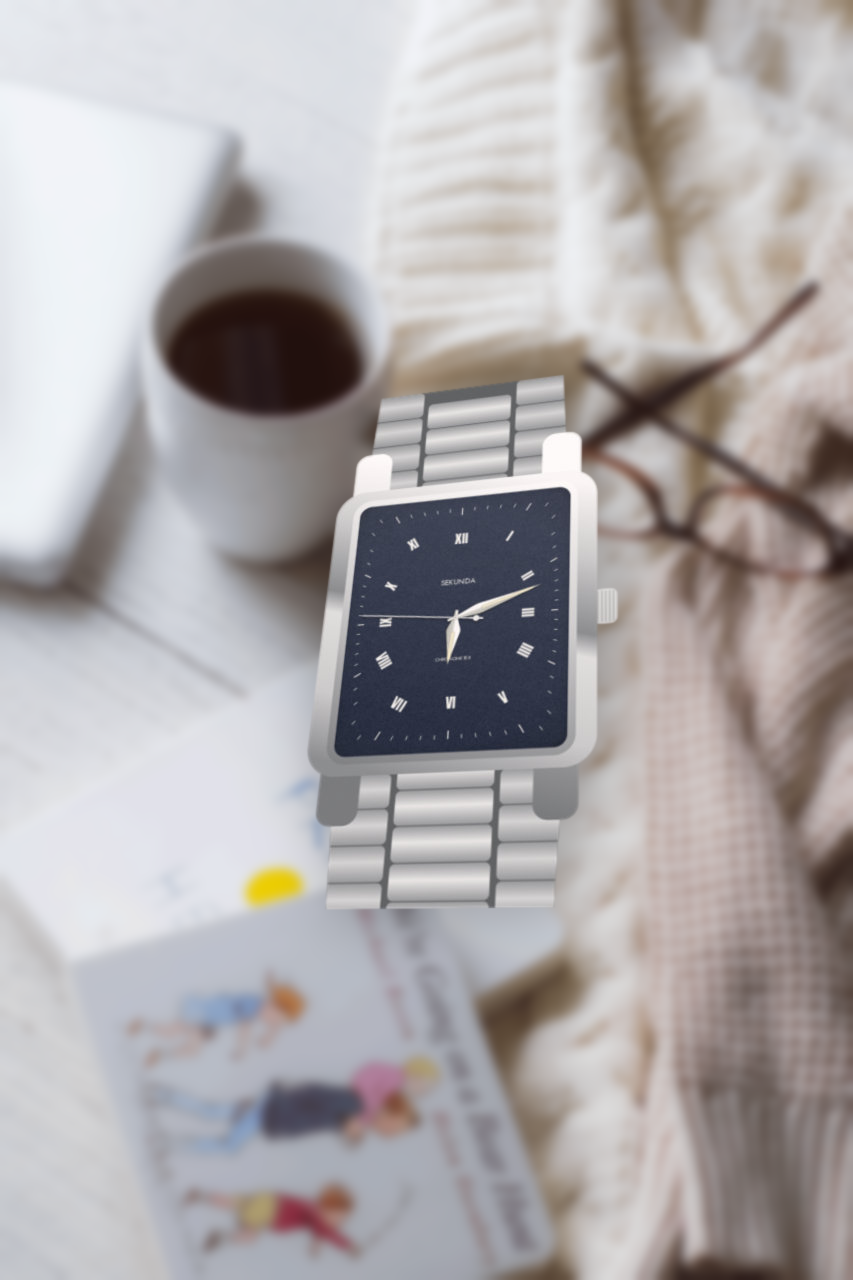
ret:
{"hour": 6, "minute": 11, "second": 46}
